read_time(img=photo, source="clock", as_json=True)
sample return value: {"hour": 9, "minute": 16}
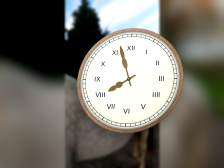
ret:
{"hour": 7, "minute": 57}
